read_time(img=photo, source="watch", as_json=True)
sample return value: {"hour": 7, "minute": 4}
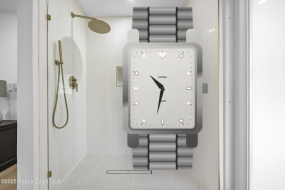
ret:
{"hour": 10, "minute": 32}
